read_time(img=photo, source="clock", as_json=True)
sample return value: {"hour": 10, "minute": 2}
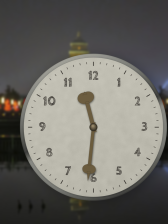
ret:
{"hour": 11, "minute": 31}
